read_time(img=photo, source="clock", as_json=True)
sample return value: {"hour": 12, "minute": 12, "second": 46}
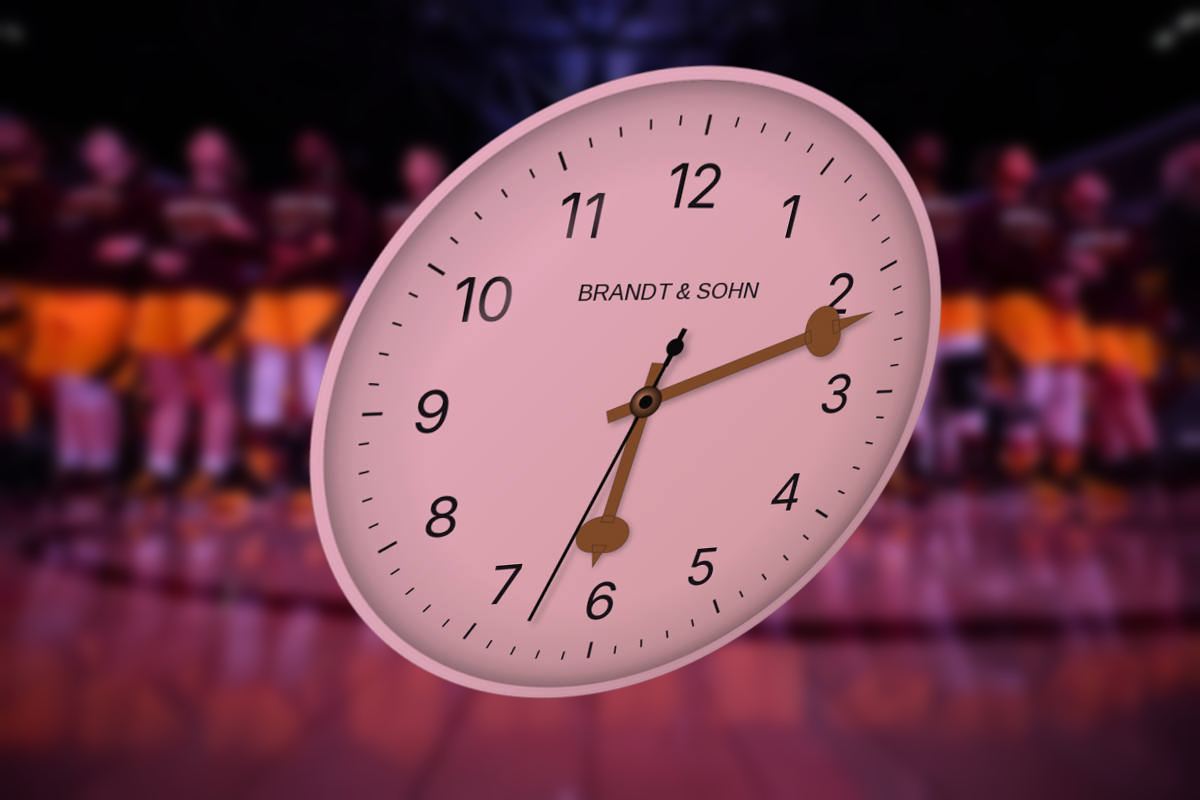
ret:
{"hour": 6, "minute": 11, "second": 33}
